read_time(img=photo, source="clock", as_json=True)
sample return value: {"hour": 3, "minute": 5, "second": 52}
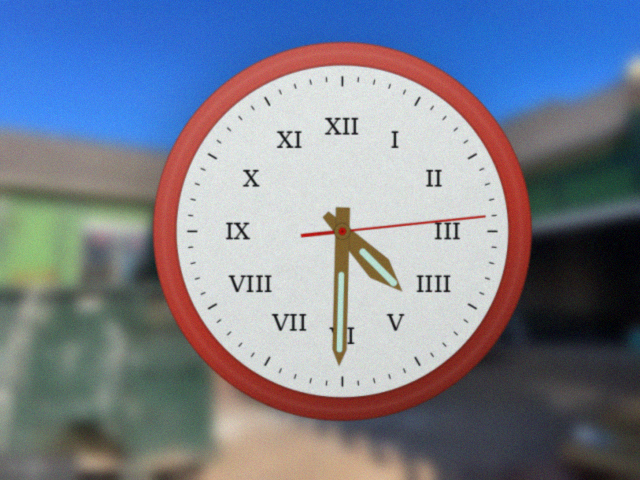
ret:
{"hour": 4, "minute": 30, "second": 14}
